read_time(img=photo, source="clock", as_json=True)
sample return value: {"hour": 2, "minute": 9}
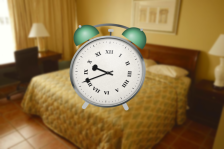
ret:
{"hour": 9, "minute": 41}
